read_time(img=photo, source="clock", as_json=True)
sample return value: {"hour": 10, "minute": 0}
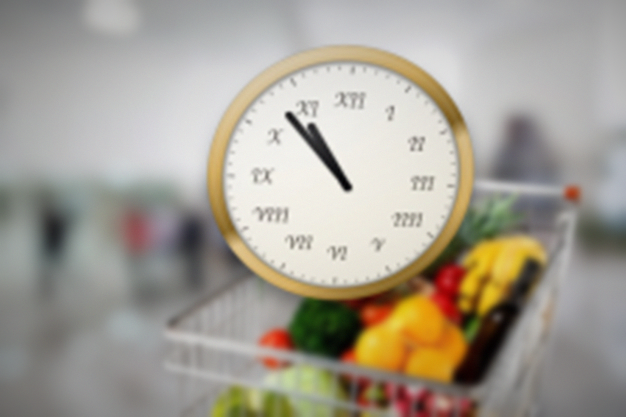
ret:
{"hour": 10, "minute": 53}
